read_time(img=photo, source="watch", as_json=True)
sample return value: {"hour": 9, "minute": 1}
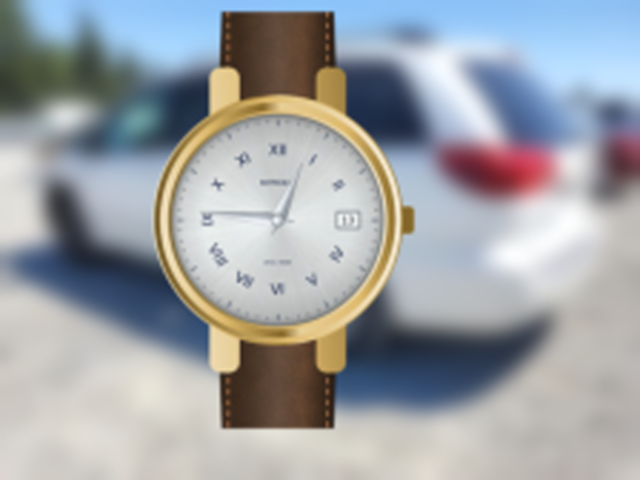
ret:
{"hour": 12, "minute": 46}
